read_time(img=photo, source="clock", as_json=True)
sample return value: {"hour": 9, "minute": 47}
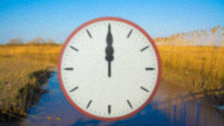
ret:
{"hour": 12, "minute": 0}
